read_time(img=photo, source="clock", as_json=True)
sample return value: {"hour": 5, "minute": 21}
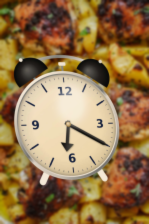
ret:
{"hour": 6, "minute": 20}
